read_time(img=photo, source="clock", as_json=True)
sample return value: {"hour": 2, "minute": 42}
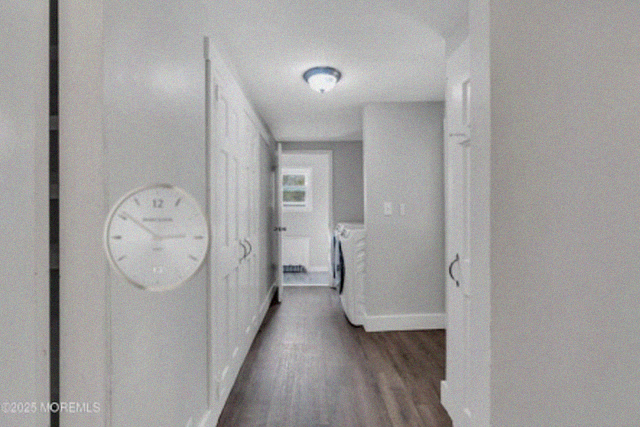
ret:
{"hour": 2, "minute": 51}
